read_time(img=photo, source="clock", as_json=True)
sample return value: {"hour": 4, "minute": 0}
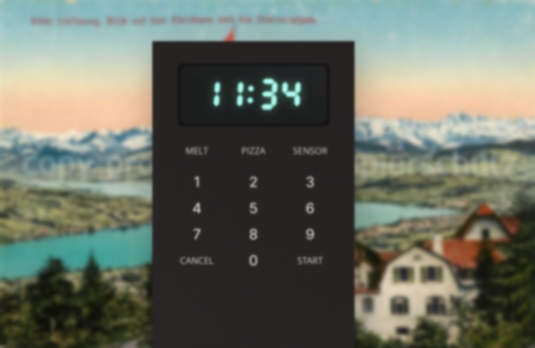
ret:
{"hour": 11, "minute": 34}
